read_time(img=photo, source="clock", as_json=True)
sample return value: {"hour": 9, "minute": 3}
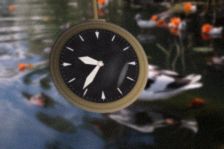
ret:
{"hour": 9, "minute": 36}
